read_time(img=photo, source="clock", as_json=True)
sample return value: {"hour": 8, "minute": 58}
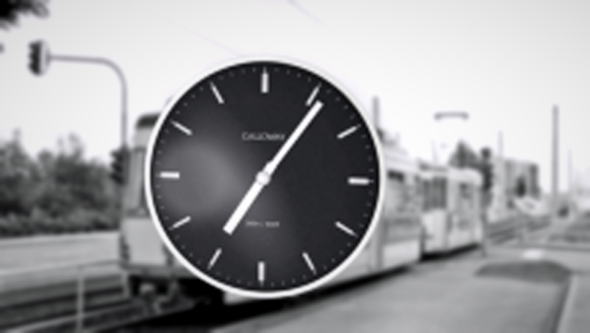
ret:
{"hour": 7, "minute": 6}
